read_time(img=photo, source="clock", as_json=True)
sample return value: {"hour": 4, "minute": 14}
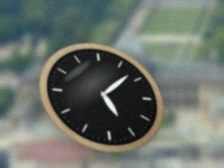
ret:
{"hour": 5, "minute": 8}
